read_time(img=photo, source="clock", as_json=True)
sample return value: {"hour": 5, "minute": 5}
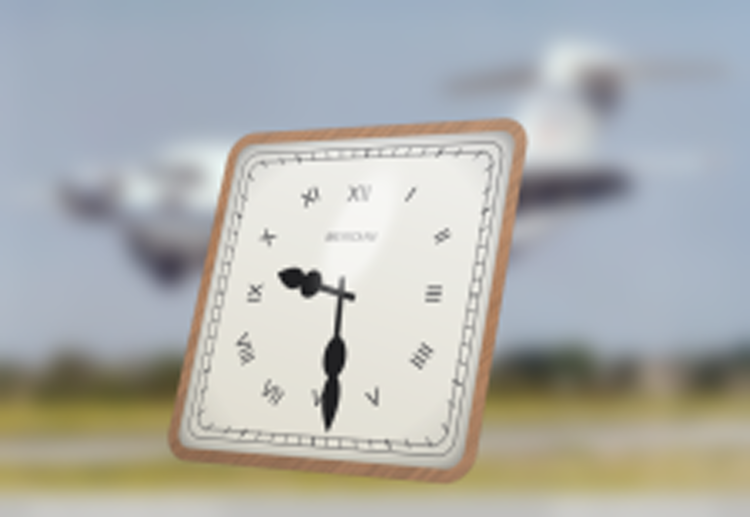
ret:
{"hour": 9, "minute": 29}
